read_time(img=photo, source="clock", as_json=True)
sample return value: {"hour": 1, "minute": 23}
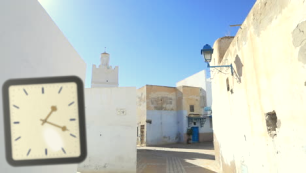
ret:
{"hour": 1, "minute": 19}
